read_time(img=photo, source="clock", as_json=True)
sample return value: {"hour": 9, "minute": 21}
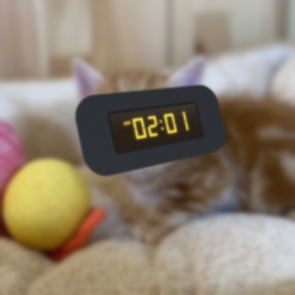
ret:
{"hour": 2, "minute": 1}
